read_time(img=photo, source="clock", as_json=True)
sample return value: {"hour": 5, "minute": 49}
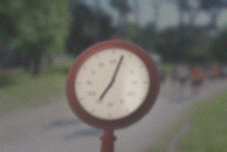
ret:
{"hour": 7, "minute": 3}
